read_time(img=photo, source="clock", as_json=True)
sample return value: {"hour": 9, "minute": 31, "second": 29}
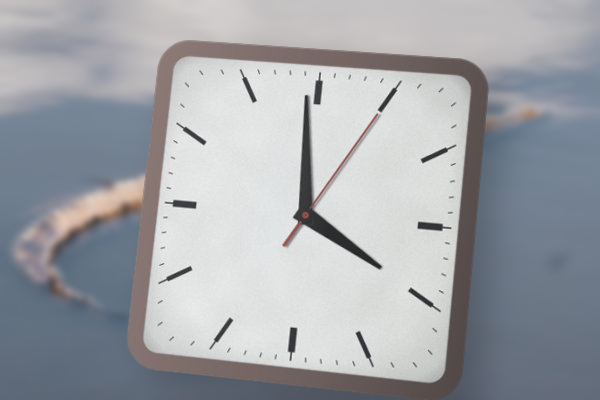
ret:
{"hour": 3, "minute": 59, "second": 5}
